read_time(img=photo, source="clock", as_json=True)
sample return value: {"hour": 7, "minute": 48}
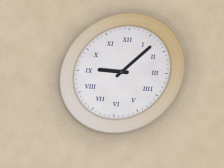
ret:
{"hour": 9, "minute": 7}
